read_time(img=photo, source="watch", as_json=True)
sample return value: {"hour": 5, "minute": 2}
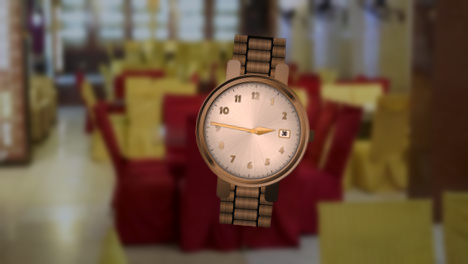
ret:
{"hour": 2, "minute": 46}
